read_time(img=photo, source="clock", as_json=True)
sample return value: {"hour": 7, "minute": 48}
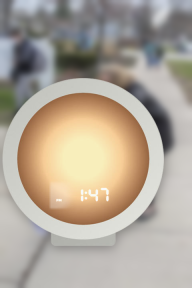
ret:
{"hour": 1, "minute": 47}
